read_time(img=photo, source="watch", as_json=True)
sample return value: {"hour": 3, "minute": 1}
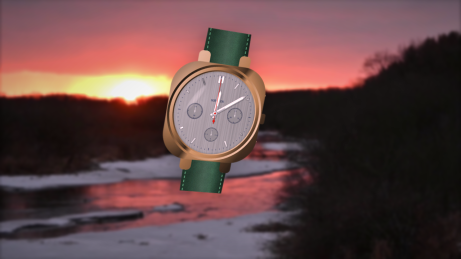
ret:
{"hour": 12, "minute": 9}
